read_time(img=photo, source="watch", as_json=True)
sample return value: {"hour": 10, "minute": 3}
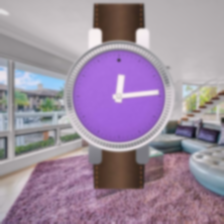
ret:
{"hour": 12, "minute": 14}
